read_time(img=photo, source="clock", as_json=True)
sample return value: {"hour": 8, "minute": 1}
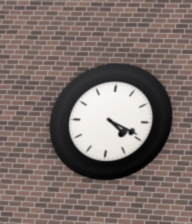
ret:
{"hour": 4, "minute": 19}
